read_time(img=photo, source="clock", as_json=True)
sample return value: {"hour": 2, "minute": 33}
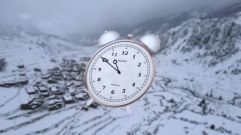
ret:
{"hour": 10, "minute": 50}
